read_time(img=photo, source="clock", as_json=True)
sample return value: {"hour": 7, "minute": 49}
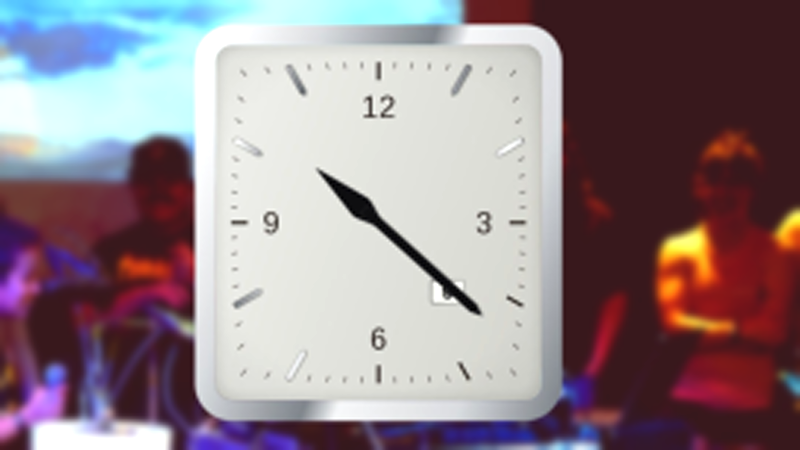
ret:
{"hour": 10, "minute": 22}
